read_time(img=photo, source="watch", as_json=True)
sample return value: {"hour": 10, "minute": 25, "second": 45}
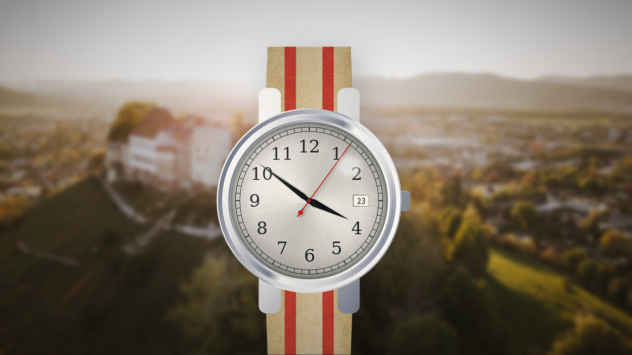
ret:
{"hour": 3, "minute": 51, "second": 6}
